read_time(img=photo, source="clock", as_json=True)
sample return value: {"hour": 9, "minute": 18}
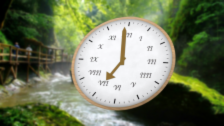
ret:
{"hour": 6, "minute": 59}
